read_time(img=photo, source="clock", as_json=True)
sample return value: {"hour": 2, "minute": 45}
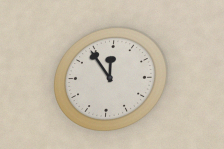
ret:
{"hour": 11, "minute": 54}
